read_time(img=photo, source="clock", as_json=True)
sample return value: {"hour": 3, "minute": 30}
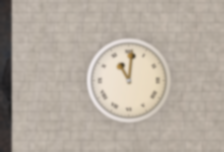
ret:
{"hour": 11, "minute": 1}
